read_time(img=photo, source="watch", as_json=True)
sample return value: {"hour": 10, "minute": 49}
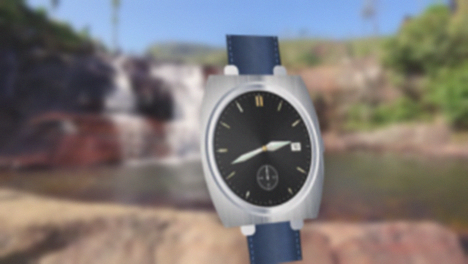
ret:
{"hour": 2, "minute": 42}
